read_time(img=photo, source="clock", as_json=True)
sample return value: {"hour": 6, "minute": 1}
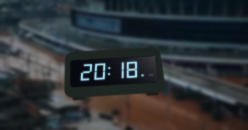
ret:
{"hour": 20, "minute": 18}
